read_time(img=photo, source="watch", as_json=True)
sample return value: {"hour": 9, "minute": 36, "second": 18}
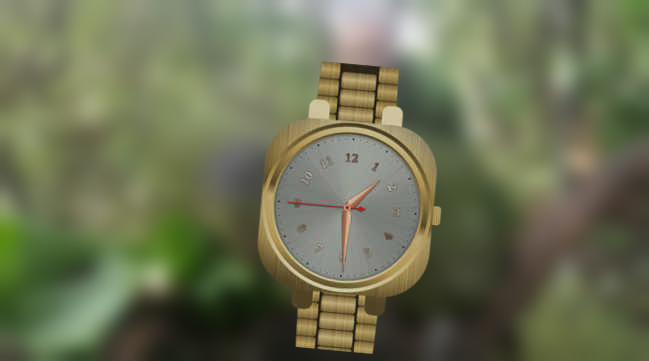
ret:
{"hour": 1, "minute": 29, "second": 45}
